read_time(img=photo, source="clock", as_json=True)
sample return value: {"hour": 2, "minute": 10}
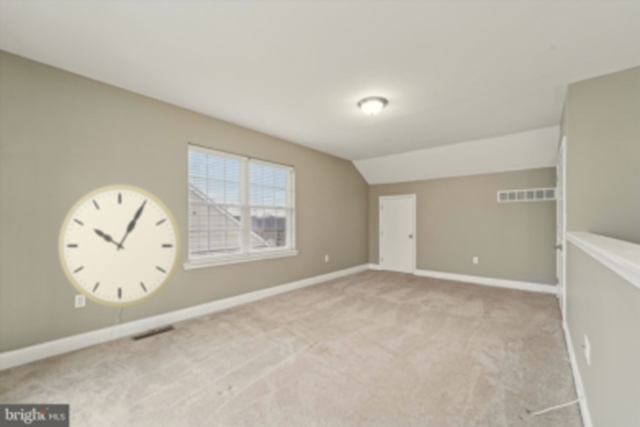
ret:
{"hour": 10, "minute": 5}
